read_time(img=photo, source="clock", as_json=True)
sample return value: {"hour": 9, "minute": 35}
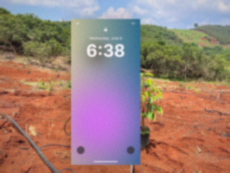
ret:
{"hour": 6, "minute": 38}
